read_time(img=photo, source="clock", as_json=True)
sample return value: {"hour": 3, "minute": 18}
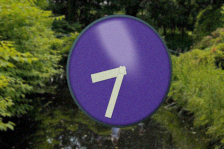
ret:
{"hour": 8, "minute": 33}
